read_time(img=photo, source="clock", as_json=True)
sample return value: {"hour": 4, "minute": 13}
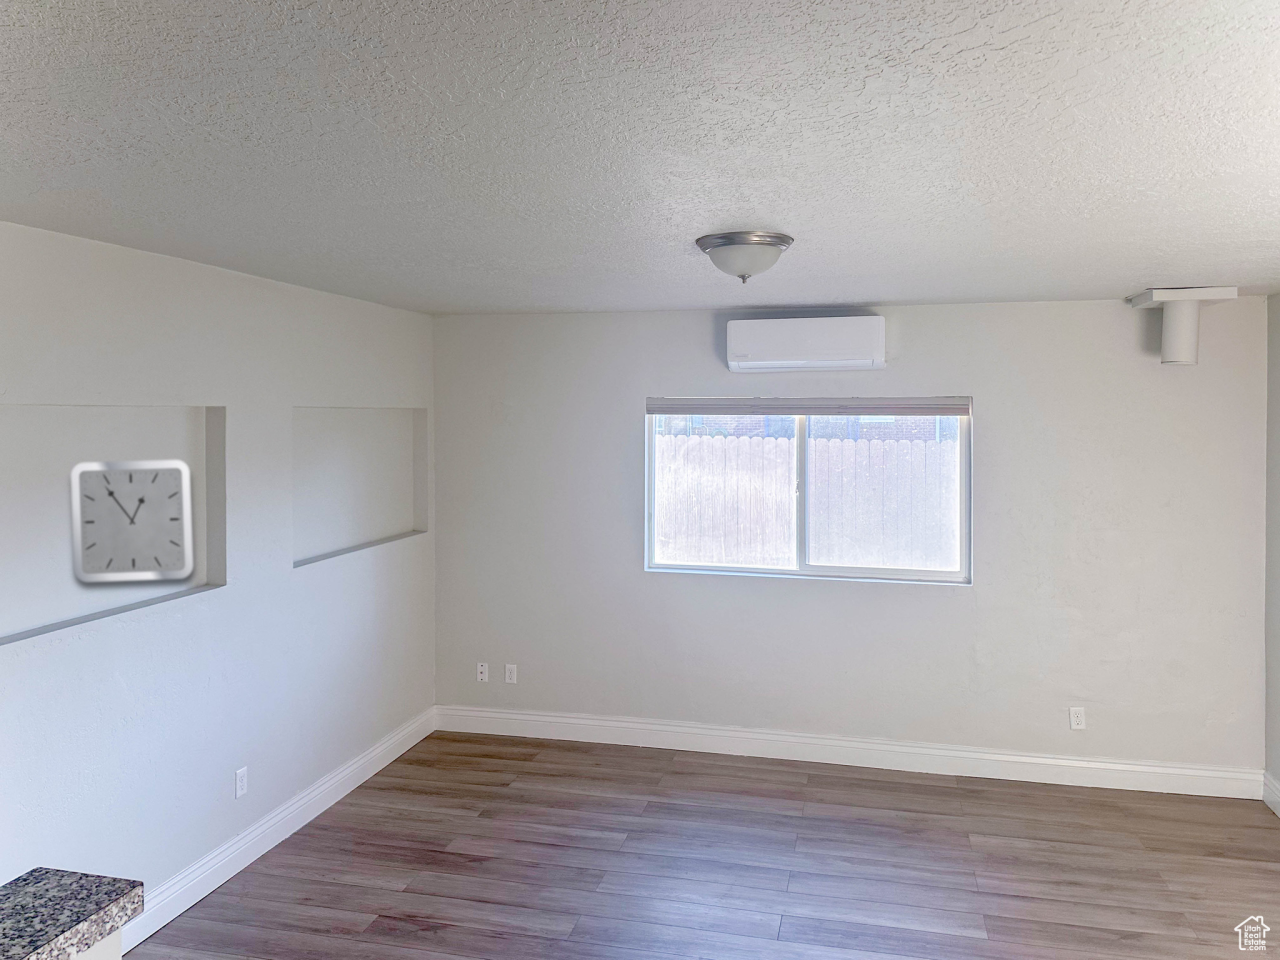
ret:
{"hour": 12, "minute": 54}
